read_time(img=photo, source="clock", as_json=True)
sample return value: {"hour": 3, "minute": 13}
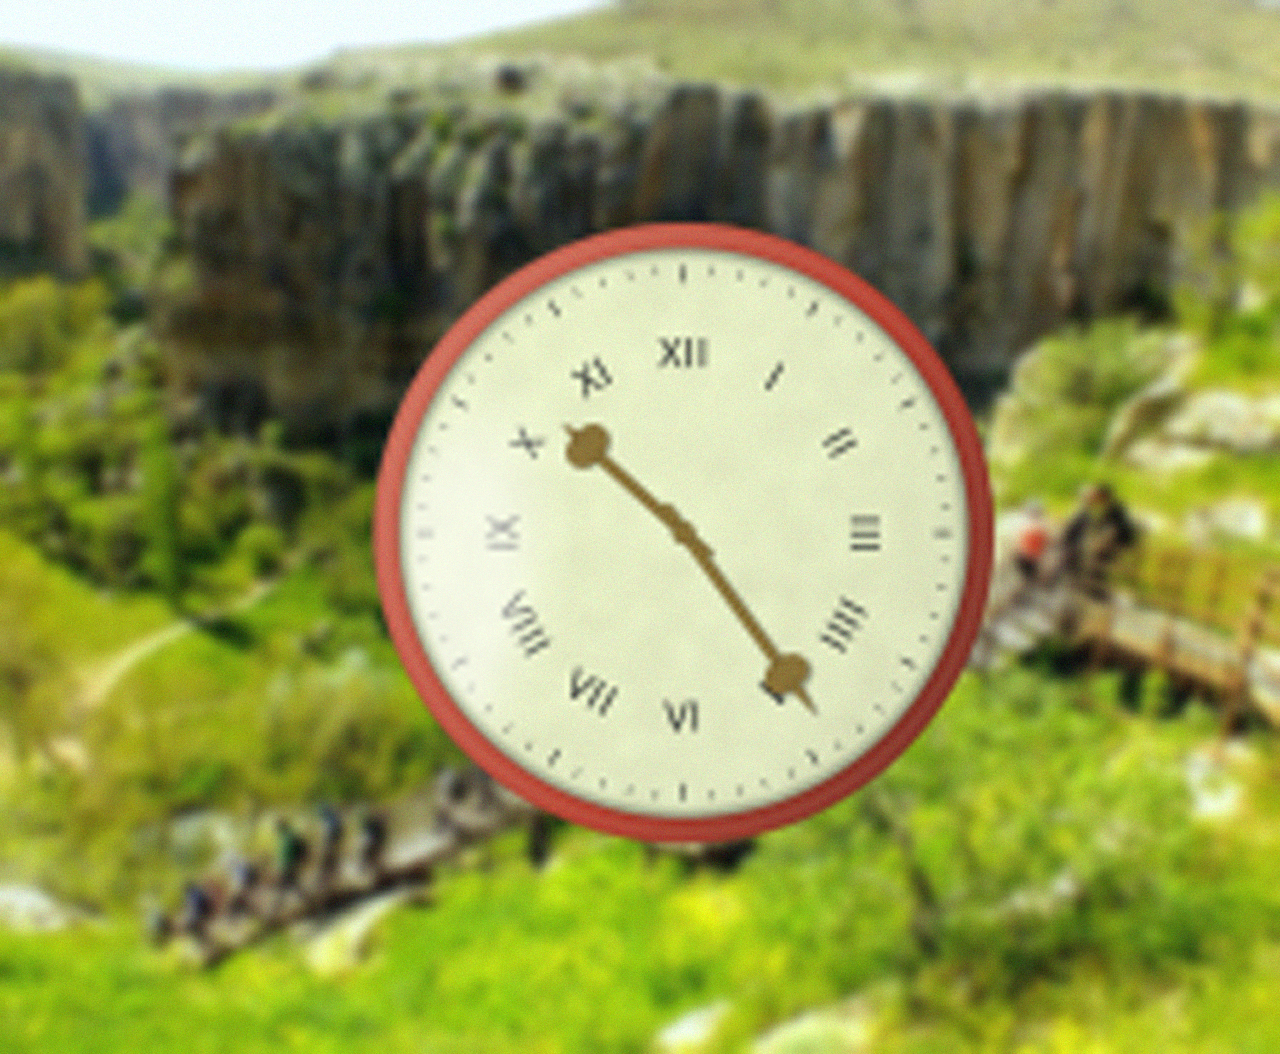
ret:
{"hour": 10, "minute": 24}
